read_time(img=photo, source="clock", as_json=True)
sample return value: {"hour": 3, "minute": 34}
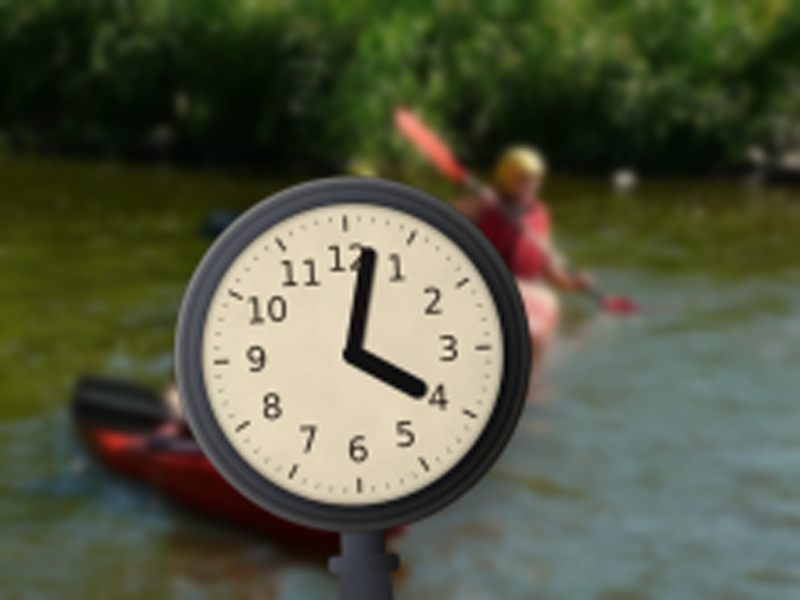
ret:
{"hour": 4, "minute": 2}
